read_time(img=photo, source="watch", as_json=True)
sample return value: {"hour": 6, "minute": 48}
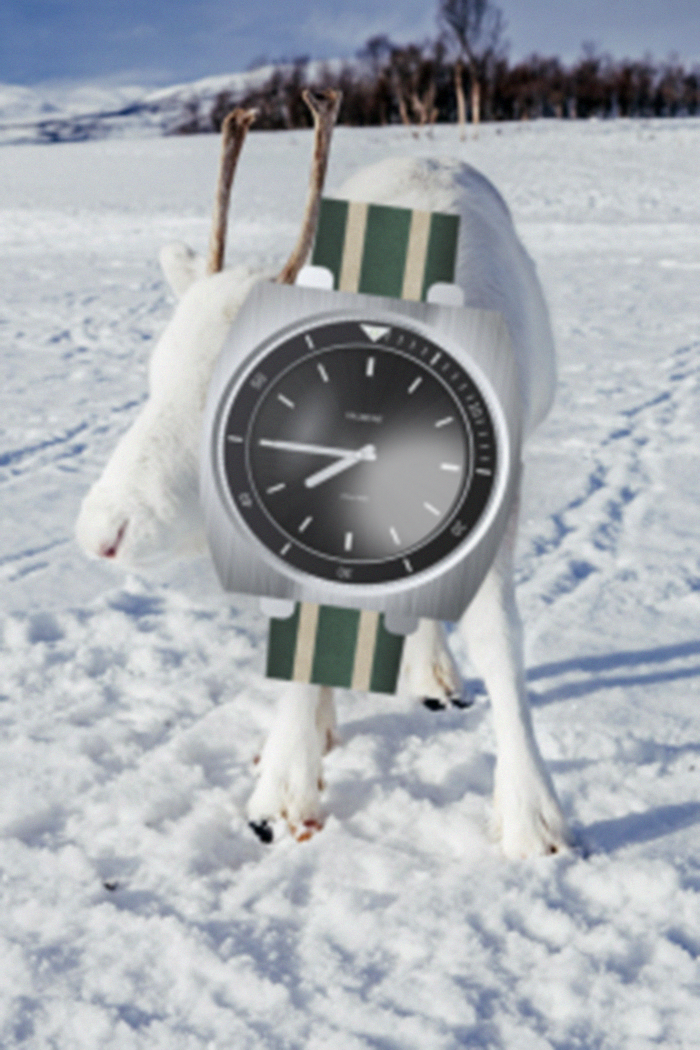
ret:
{"hour": 7, "minute": 45}
